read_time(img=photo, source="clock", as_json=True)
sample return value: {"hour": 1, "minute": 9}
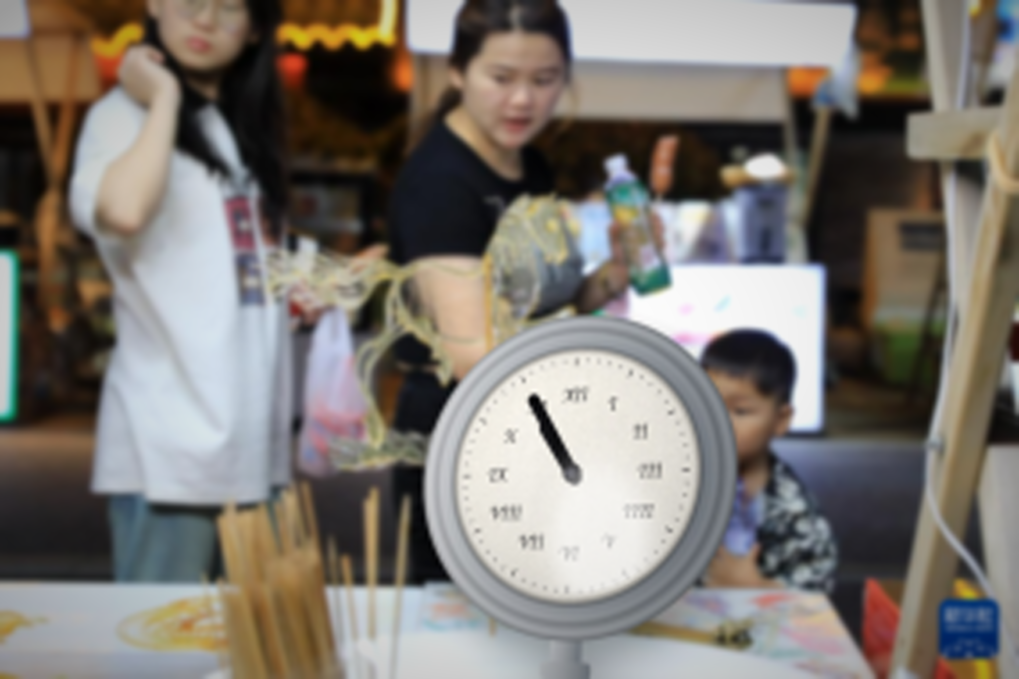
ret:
{"hour": 10, "minute": 55}
